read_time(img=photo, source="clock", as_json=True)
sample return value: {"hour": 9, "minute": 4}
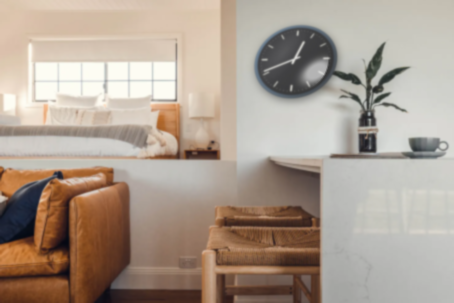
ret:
{"hour": 12, "minute": 41}
